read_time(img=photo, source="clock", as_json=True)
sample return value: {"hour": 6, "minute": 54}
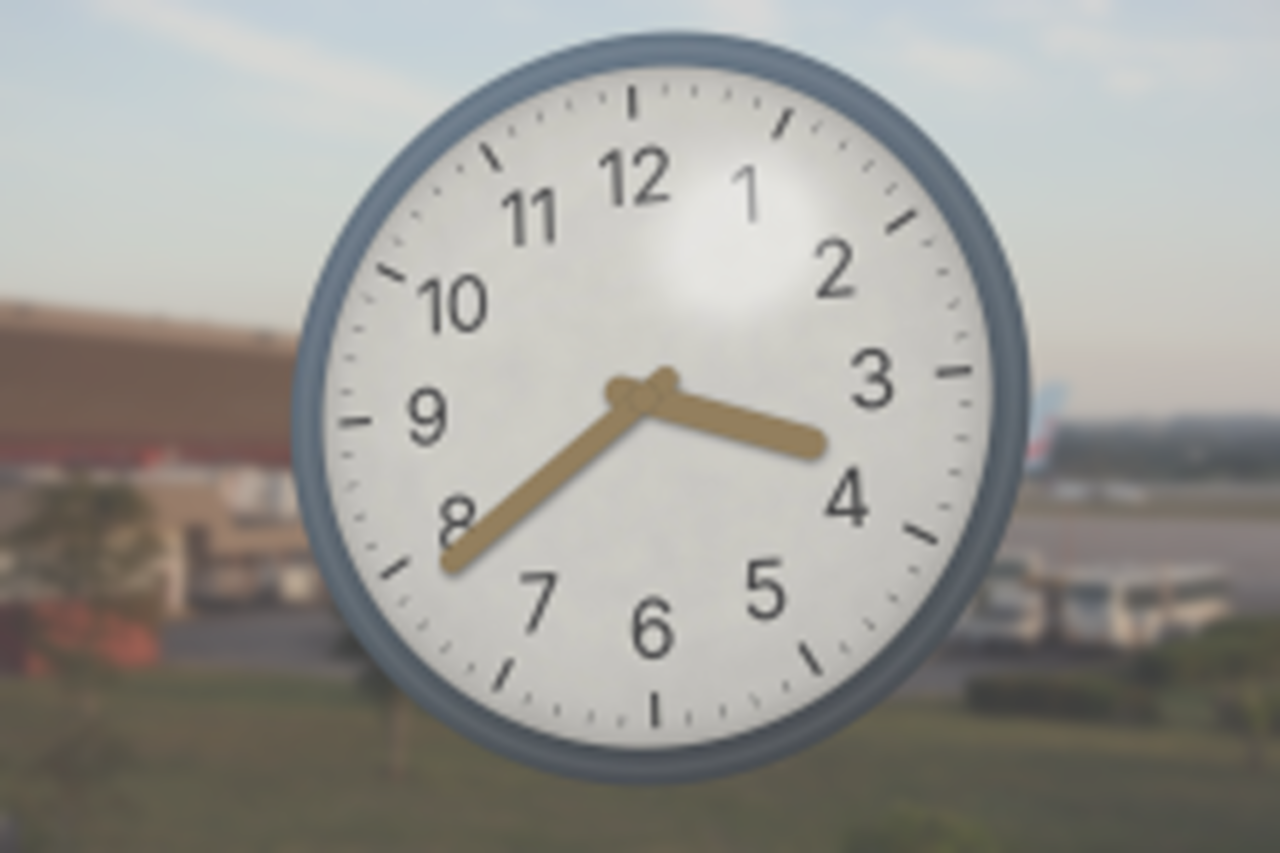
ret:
{"hour": 3, "minute": 39}
